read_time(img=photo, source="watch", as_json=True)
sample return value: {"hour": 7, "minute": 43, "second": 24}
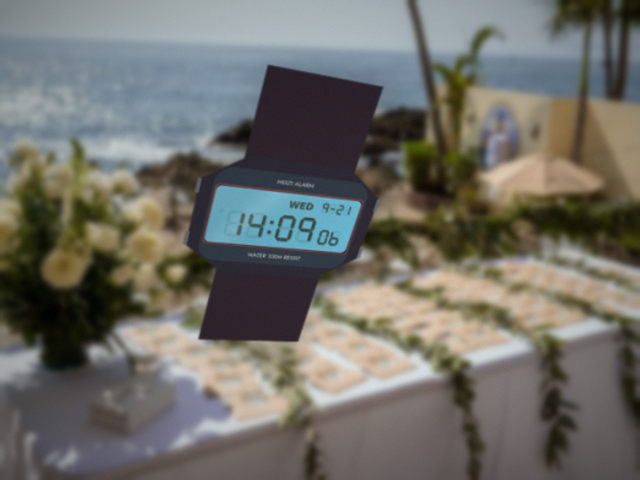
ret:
{"hour": 14, "minute": 9, "second": 6}
